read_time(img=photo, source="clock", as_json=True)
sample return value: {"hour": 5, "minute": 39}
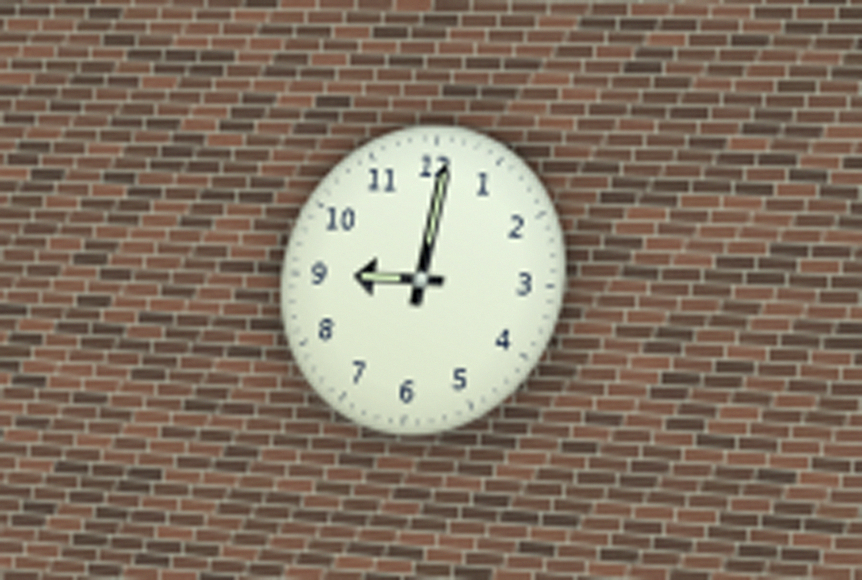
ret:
{"hour": 9, "minute": 1}
